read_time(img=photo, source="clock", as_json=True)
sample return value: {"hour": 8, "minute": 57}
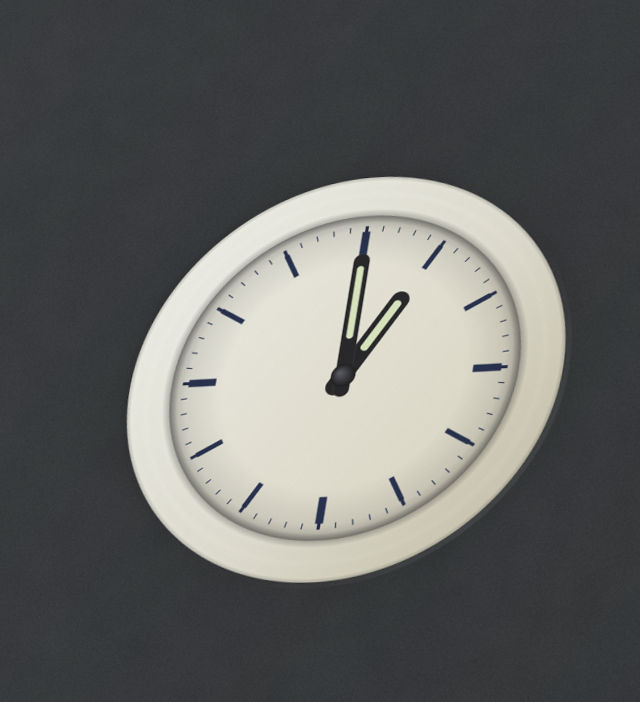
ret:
{"hour": 1, "minute": 0}
